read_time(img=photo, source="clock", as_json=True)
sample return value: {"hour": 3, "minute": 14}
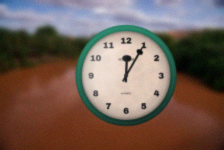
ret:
{"hour": 12, "minute": 5}
